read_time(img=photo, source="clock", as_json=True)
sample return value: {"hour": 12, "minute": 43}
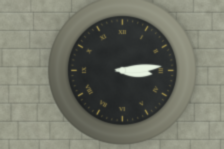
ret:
{"hour": 3, "minute": 14}
